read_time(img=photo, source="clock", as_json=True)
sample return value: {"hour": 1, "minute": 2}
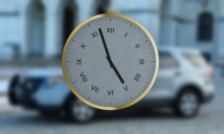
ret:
{"hour": 4, "minute": 57}
